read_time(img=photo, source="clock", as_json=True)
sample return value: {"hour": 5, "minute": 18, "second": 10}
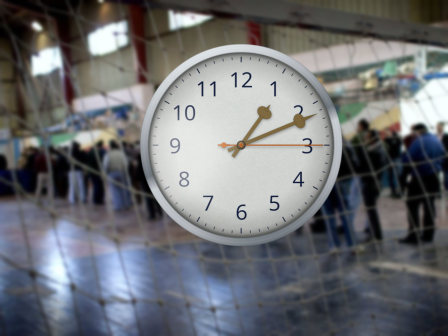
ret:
{"hour": 1, "minute": 11, "second": 15}
